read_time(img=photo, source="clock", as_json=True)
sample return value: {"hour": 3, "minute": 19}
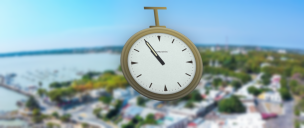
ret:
{"hour": 10, "minute": 55}
